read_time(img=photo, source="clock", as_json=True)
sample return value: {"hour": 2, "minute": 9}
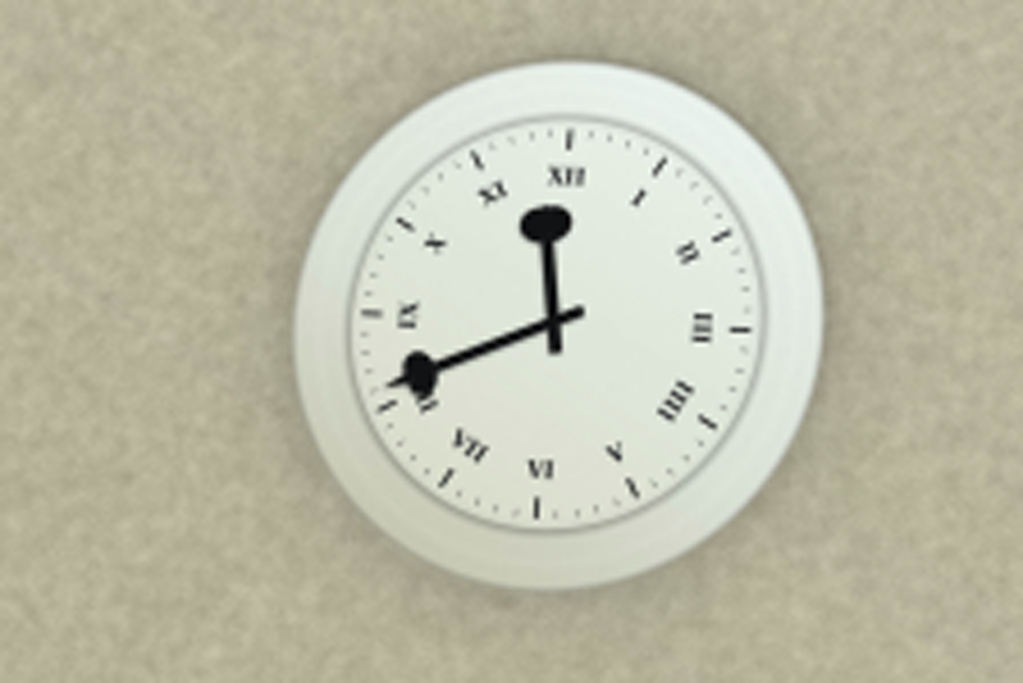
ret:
{"hour": 11, "minute": 41}
